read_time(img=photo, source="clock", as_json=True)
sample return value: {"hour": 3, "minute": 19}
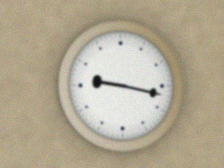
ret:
{"hour": 9, "minute": 17}
